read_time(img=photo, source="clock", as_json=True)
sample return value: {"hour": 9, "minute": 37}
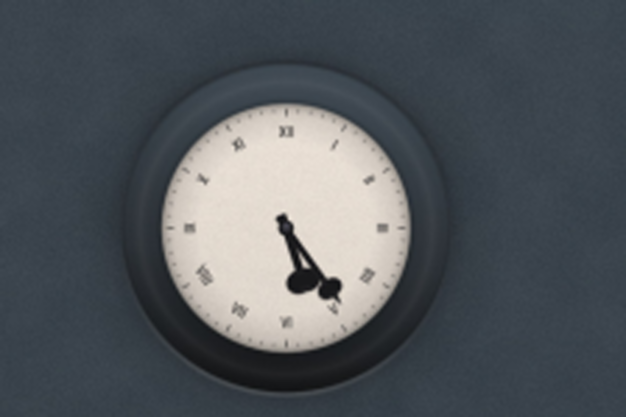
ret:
{"hour": 5, "minute": 24}
